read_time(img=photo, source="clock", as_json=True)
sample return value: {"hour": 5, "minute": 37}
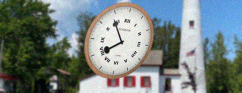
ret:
{"hour": 7, "minute": 54}
